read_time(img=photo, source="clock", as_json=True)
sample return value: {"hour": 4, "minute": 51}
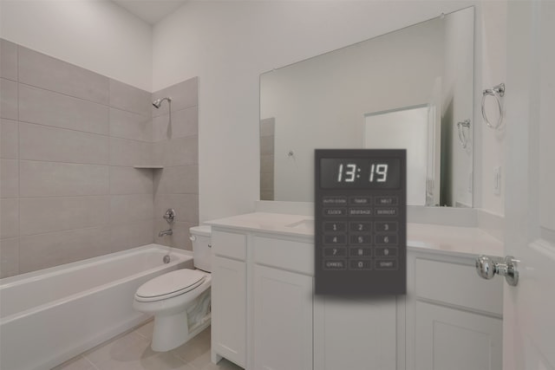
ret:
{"hour": 13, "minute": 19}
